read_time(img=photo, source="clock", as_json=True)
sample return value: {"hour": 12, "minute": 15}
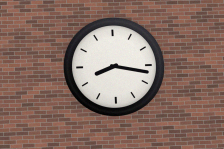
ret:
{"hour": 8, "minute": 17}
